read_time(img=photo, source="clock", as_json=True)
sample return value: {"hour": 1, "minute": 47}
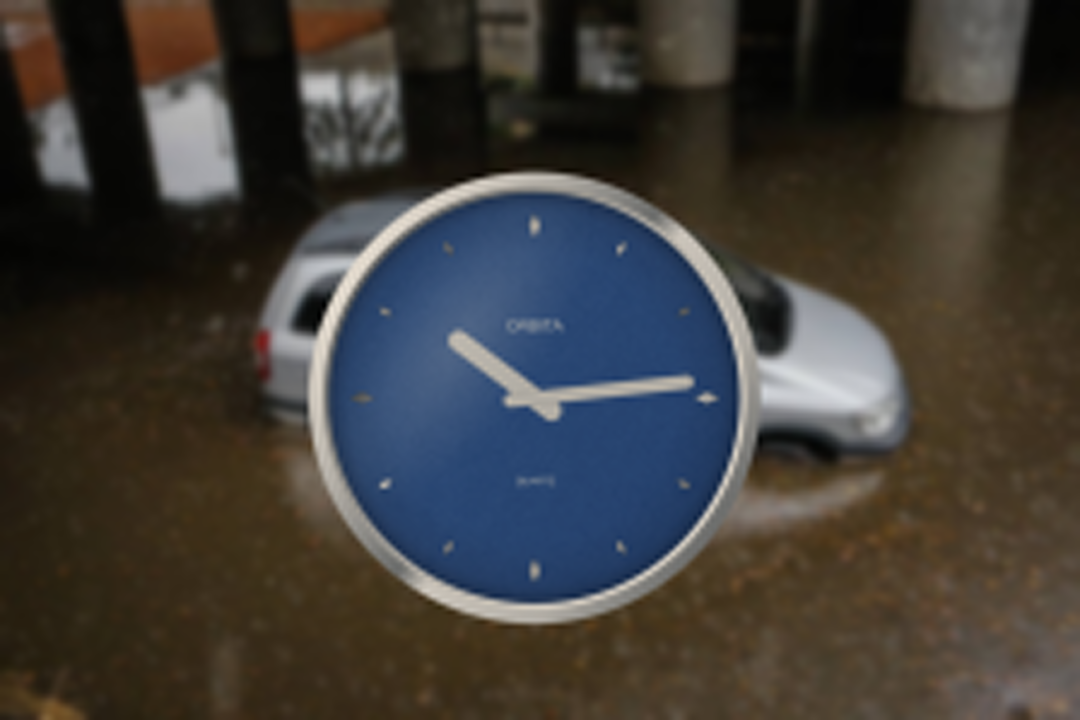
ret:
{"hour": 10, "minute": 14}
